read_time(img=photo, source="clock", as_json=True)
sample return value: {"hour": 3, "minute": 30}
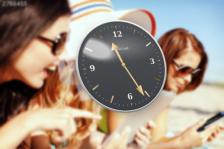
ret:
{"hour": 11, "minute": 26}
